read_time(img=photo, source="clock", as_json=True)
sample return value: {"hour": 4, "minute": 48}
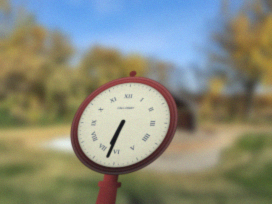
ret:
{"hour": 6, "minute": 32}
